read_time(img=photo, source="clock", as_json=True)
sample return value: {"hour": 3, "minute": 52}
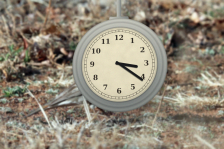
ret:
{"hour": 3, "minute": 21}
